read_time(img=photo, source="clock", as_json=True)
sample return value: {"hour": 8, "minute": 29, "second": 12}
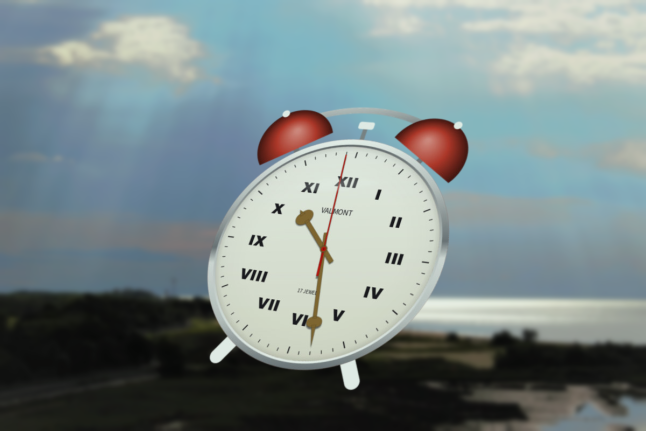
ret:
{"hour": 10, "minute": 27, "second": 59}
